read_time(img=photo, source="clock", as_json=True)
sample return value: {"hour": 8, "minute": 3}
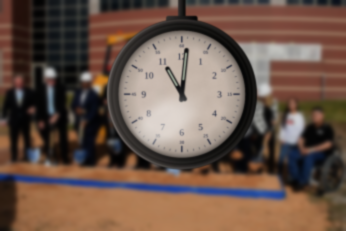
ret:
{"hour": 11, "minute": 1}
